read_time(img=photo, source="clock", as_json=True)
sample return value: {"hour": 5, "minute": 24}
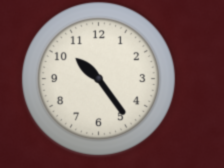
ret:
{"hour": 10, "minute": 24}
